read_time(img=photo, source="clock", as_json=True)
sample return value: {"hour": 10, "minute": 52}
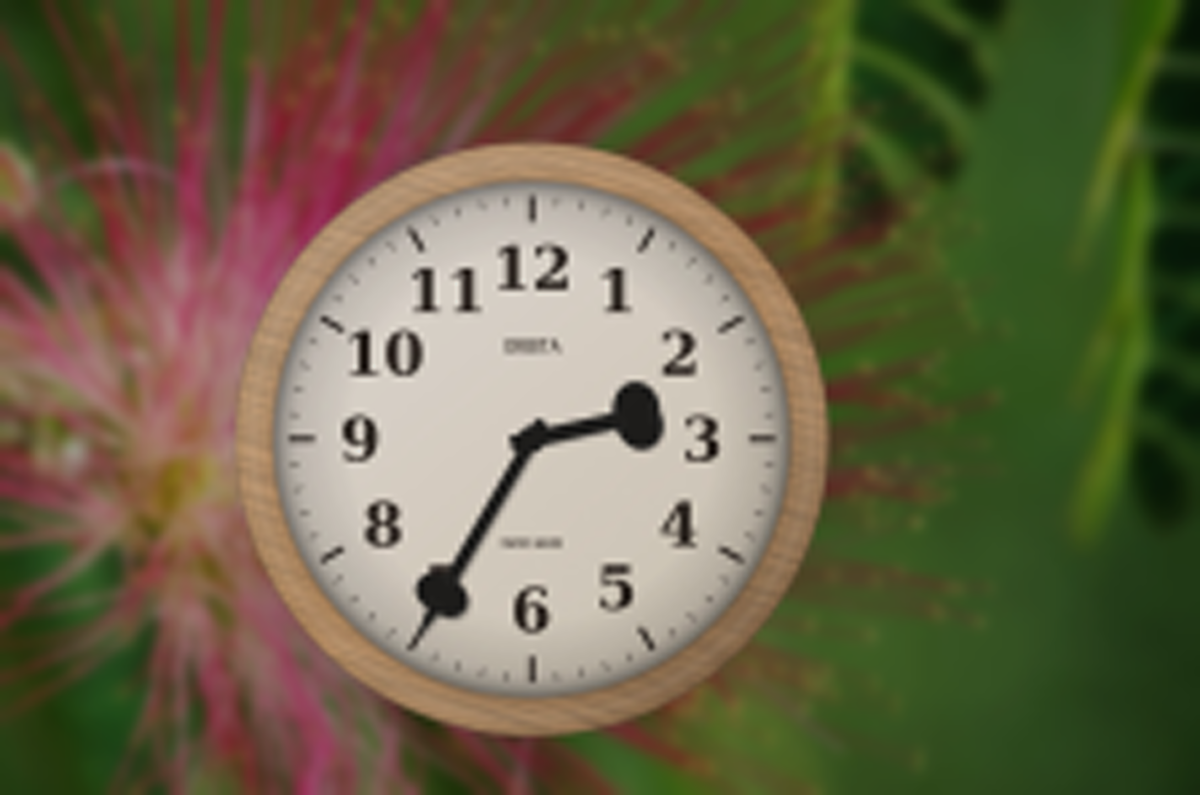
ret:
{"hour": 2, "minute": 35}
